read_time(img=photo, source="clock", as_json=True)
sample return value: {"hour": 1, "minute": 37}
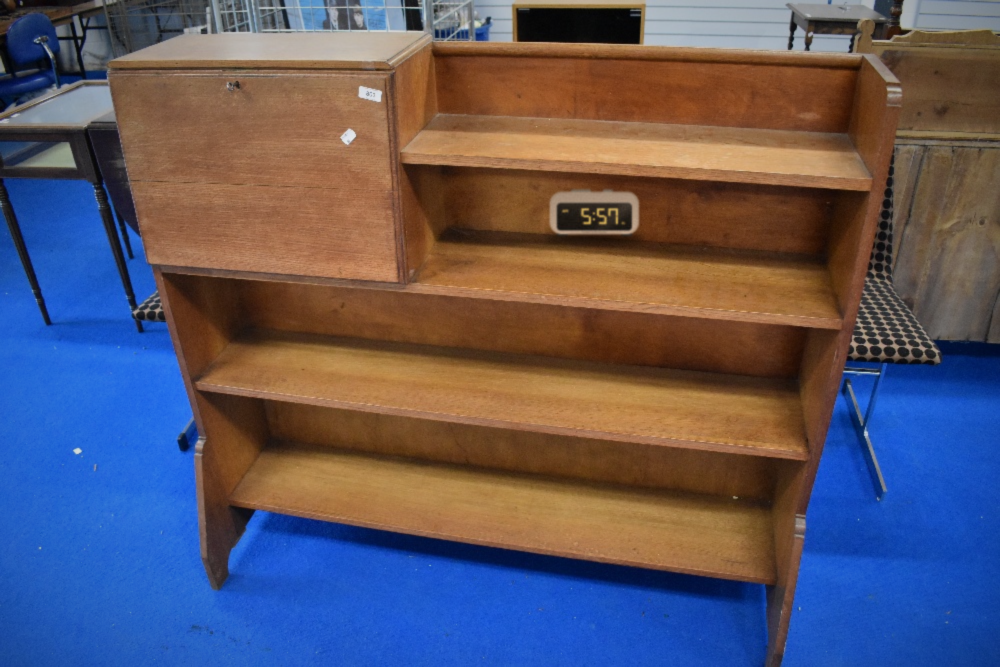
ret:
{"hour": 5, "minute": 57}
